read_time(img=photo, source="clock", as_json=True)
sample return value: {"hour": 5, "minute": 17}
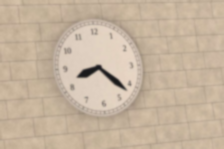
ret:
{"hour": 8, "minute": 22}
